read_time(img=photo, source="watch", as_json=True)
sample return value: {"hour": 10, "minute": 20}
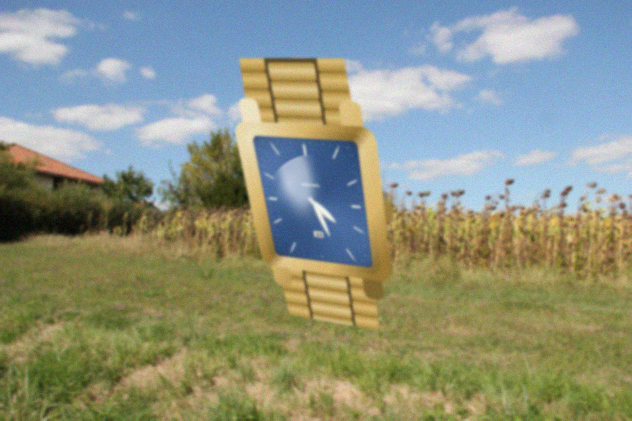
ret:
{"hour": 4, "minute": 27}
